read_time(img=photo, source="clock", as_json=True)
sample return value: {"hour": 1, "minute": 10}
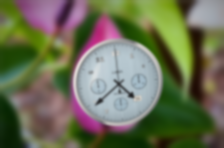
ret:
{"hour": 4, "minute": 39}
